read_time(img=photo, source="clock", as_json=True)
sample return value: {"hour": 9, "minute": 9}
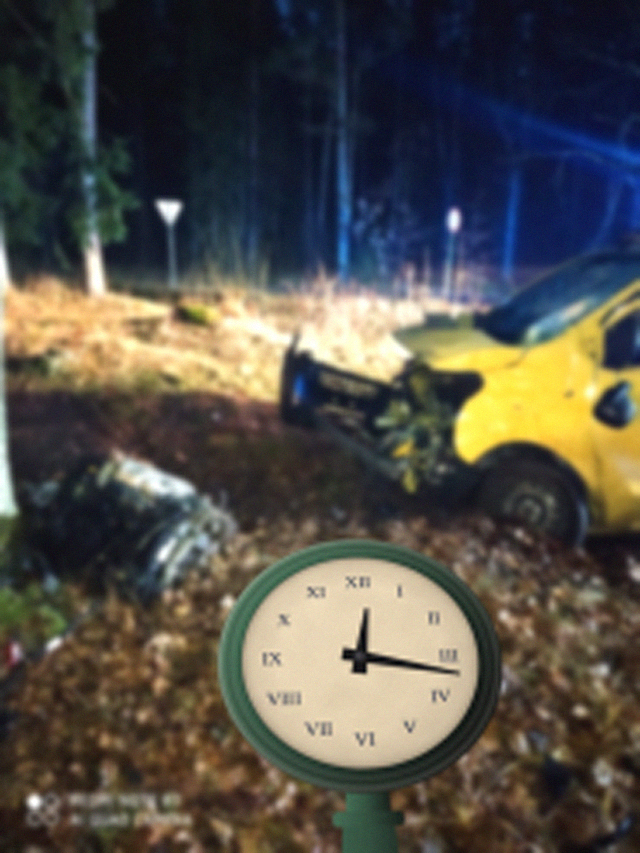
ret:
{"hour": 12, "minute": 17}
